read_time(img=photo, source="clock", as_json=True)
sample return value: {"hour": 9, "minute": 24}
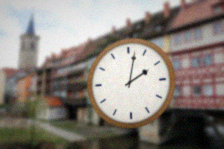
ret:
{"hour": 2, "minute": 2}
